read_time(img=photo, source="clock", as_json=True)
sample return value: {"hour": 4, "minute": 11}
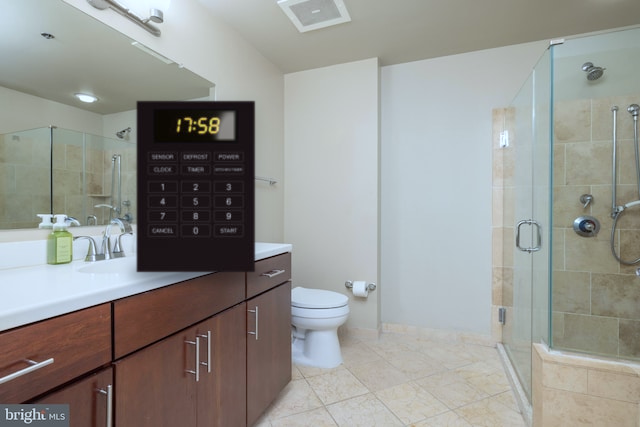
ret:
{"hour": 17, "minute": 58}
